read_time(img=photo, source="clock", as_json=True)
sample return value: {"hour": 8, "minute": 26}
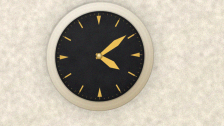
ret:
{"hour": 4, "minute": 9}
